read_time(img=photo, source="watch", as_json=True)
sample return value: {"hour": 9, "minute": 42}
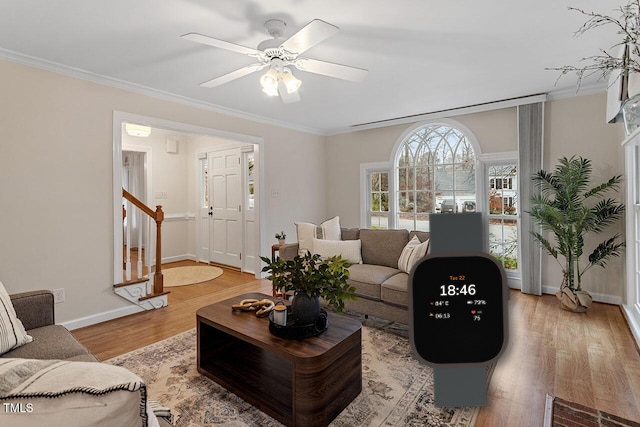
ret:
{"hour": 18, "minute": 46}
